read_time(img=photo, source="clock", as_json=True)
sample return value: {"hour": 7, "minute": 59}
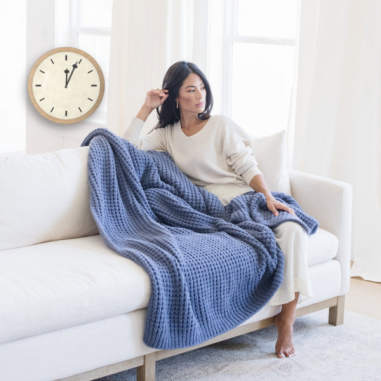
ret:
{"hour": 12, "minute": 4}
